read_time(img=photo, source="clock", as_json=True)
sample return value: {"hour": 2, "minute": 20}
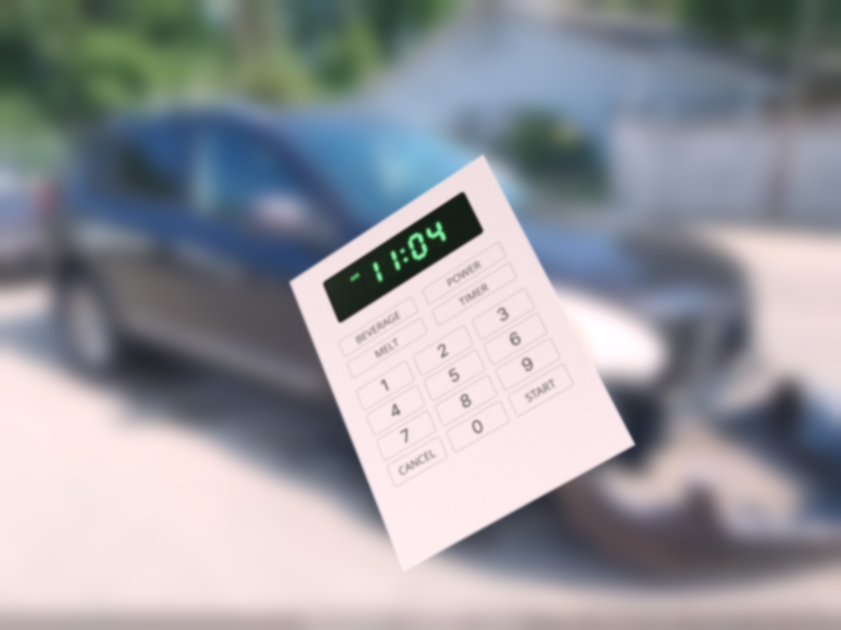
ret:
{"hour": 11, "minute": 4}
